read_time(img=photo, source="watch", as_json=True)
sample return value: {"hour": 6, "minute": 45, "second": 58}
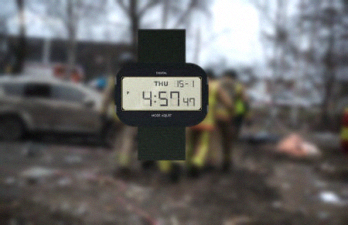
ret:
{"hour": 4, "minute": 57, "second": 47}
